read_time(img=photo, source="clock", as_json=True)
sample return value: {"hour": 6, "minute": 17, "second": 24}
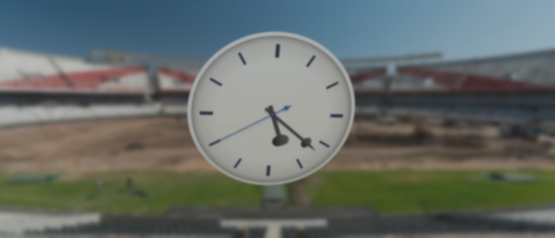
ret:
{"hour": 5, "minute": 21, "second": 40}
